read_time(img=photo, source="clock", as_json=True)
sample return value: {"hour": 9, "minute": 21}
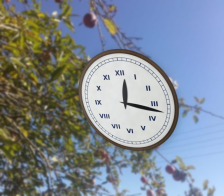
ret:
{"hour": 12, "minute": 17}
